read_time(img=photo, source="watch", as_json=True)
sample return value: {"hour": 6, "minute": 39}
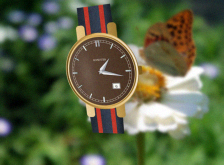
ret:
{"hour": 1, "minute": 17}
